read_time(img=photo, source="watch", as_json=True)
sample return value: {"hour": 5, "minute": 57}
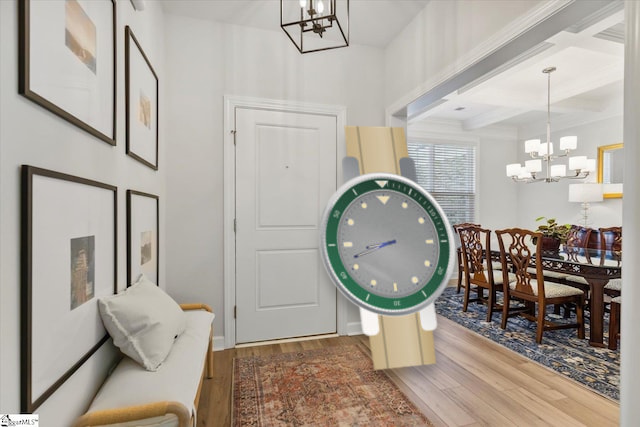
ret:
{"hour": 8, "minute": 42}
